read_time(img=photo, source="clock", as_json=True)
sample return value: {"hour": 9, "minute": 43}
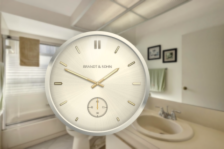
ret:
{"hour": 1, "minute": 49}
